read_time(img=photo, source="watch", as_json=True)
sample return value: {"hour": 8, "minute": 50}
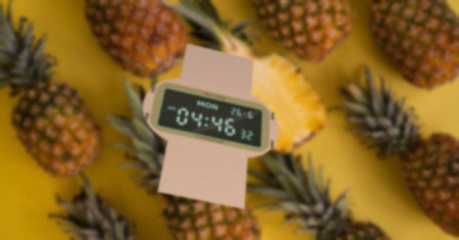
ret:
{"hour": 4, "minute": 46}
